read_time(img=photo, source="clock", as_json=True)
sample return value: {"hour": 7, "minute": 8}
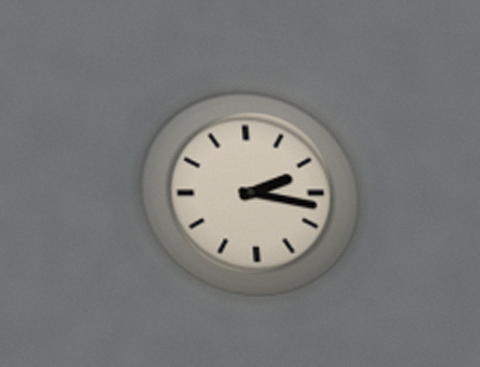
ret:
{"hour": 2, "minute": 17}
